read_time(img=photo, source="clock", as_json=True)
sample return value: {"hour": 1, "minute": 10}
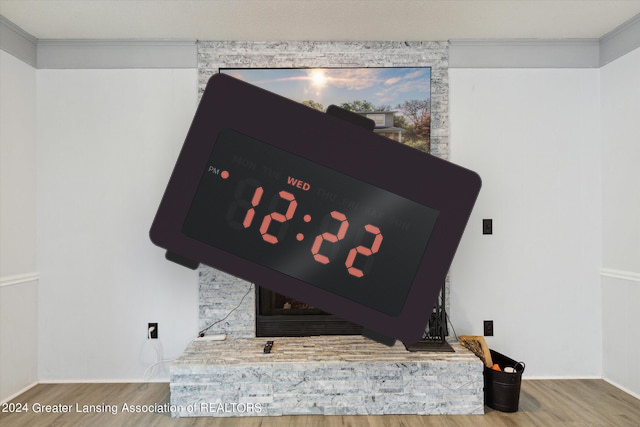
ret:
{"hour": 12, "minute": 22}
